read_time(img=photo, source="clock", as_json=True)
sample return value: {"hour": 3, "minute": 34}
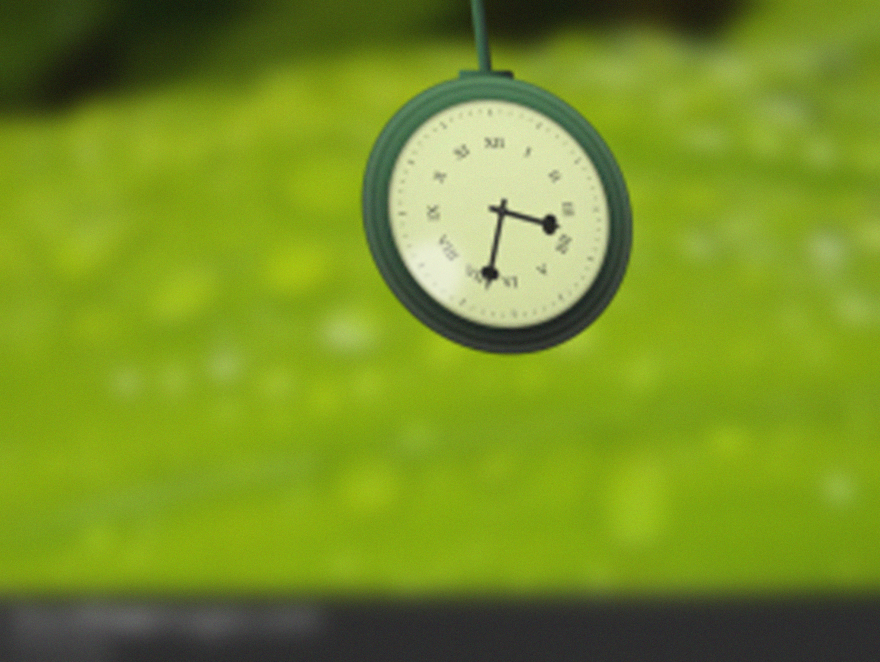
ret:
{"hour": 3, "minute": 33}
